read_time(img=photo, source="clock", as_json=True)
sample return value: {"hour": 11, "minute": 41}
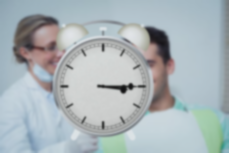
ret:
{"hour": 3, "minute": 15}
